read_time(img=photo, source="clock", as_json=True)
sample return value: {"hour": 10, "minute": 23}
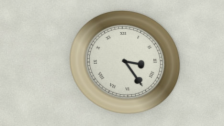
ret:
{"hour": 3, "minute": 25}
